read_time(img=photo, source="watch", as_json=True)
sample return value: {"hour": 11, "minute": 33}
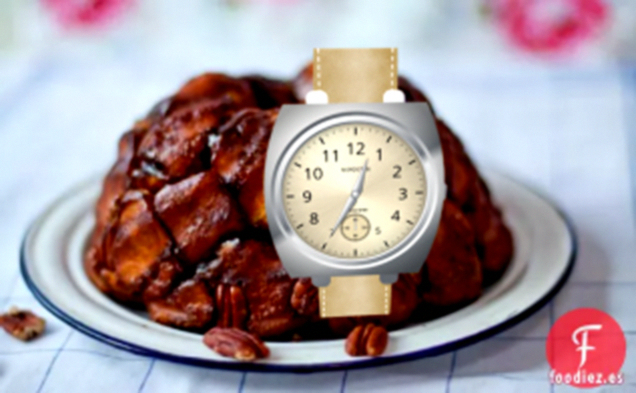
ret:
{"hour": 12, "minute": 35}
